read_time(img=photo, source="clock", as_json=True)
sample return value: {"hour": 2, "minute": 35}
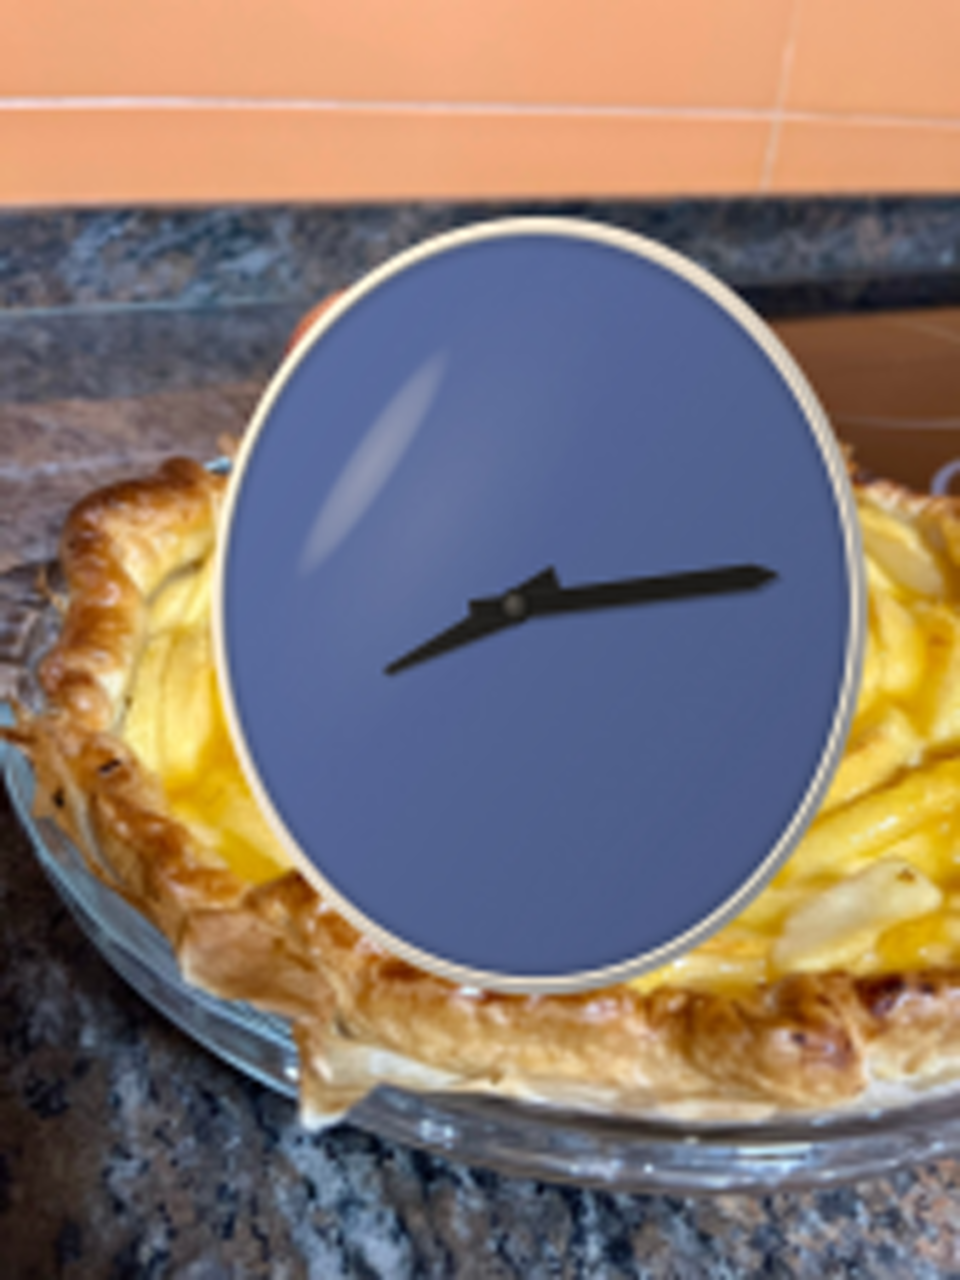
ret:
{"hour": 8, "minute": 14}
